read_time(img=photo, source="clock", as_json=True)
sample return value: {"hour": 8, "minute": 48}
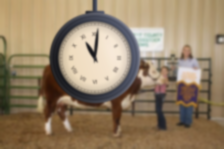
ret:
{"hour": 11, "minute": 1}
